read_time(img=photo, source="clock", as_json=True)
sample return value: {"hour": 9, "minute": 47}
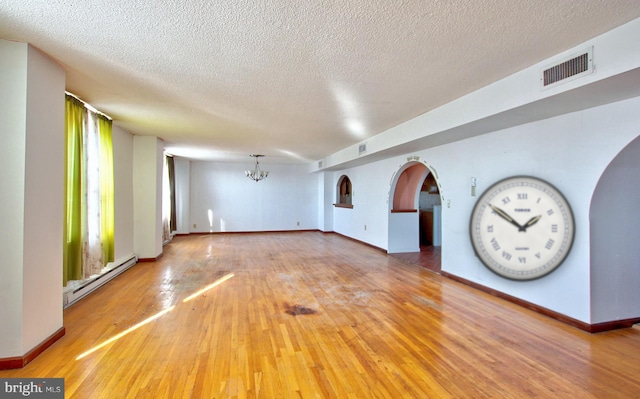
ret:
{"hour": 1, "minute": 51}
